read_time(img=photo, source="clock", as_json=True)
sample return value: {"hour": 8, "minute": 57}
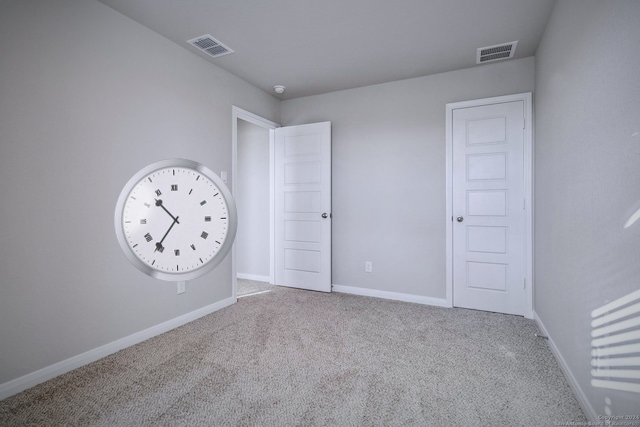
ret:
{"hour": 10, "minute": 36}
